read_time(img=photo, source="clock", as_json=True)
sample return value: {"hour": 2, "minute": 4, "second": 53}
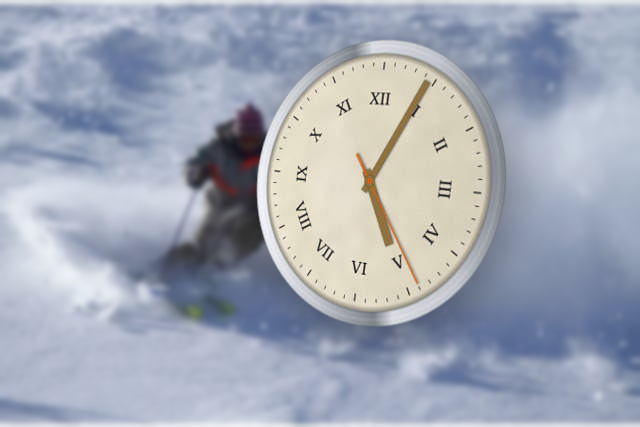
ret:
{"hour": 5, "minute": 4, "second": 24}
